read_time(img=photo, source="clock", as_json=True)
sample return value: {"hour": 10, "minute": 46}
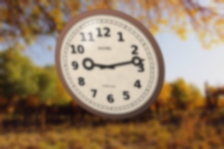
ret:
{"hour": 9, "minute": 13}
